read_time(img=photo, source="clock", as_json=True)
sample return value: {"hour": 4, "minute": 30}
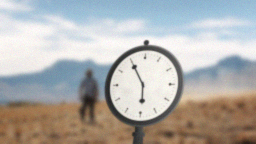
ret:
{"hour": 5, "minute": 55}
